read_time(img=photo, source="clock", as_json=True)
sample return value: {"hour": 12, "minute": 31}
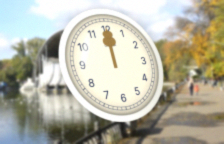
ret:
{"hour": 12, "minute": 0}
